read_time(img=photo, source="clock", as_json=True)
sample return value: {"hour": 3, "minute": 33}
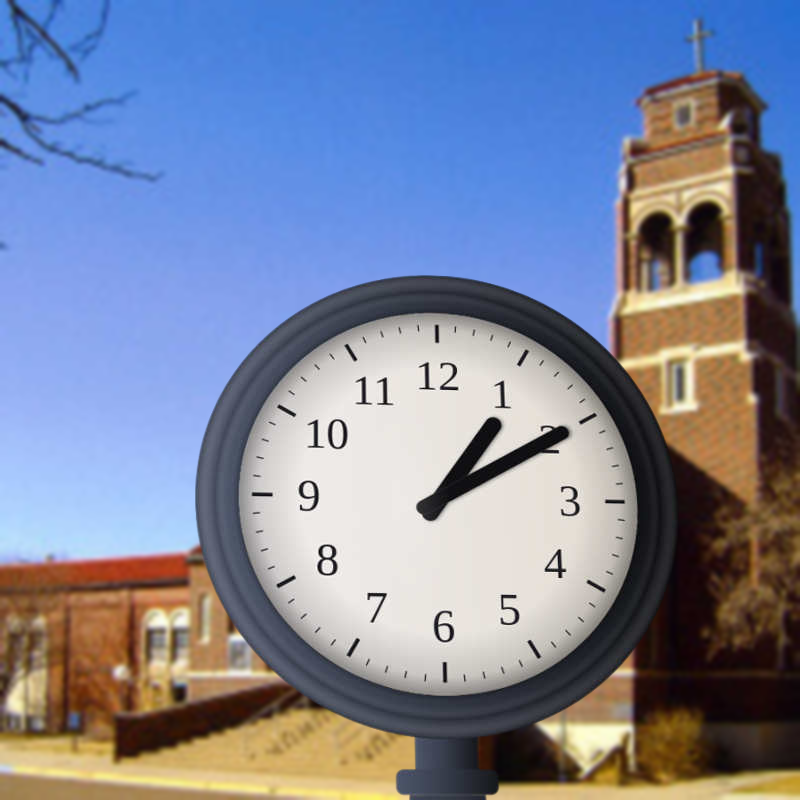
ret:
{"hour": 1, "minute": 10}
